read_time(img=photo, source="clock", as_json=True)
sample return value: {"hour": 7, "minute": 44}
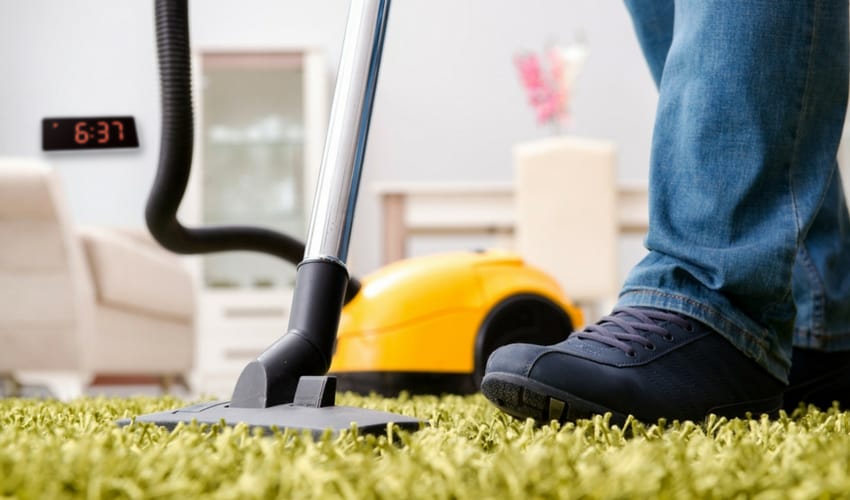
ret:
{"hour": 6, "minute": 37}
